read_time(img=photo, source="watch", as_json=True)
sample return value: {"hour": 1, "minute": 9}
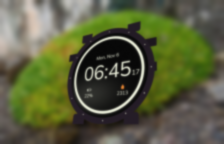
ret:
{"hour": 6, "minute": 45}
